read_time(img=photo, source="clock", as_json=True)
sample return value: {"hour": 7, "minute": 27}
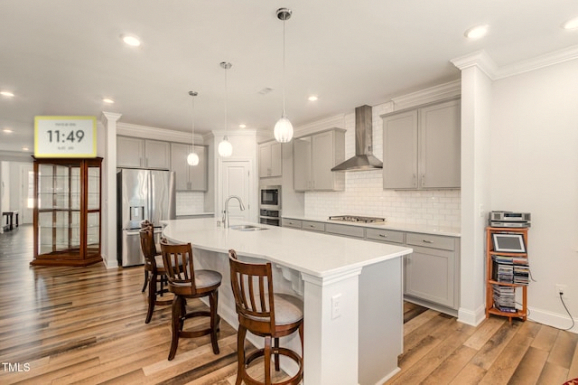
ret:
{"hour": 11, "minute": 49}
